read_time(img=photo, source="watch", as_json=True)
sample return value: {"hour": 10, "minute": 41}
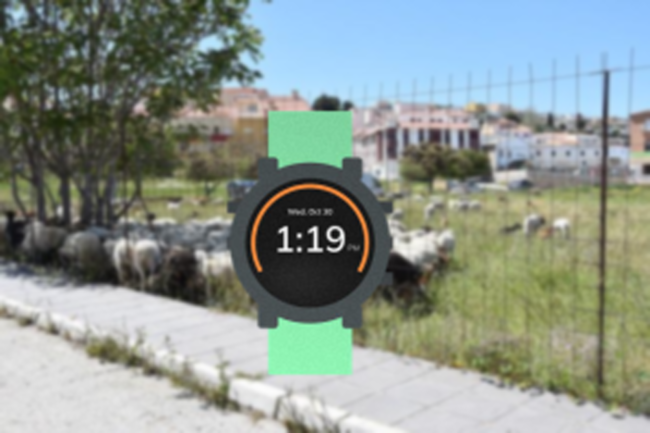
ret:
{"hour": 1, "minute": 19}
